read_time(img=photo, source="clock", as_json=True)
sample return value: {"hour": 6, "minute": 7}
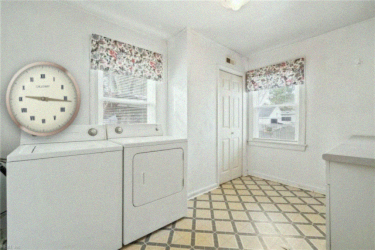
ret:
{"hour": 9, "minute": 16}
